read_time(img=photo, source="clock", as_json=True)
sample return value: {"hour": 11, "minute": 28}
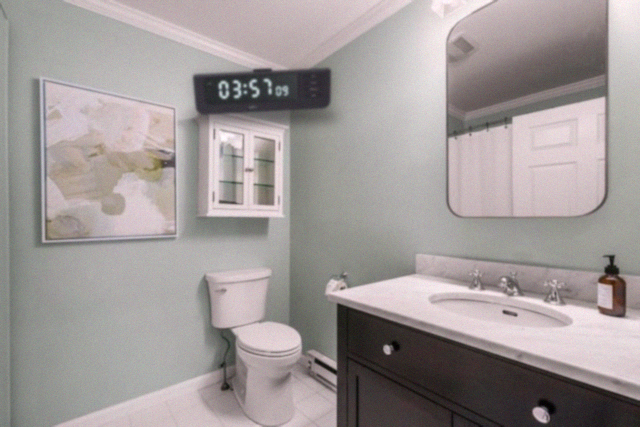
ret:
{"hour": 3, "minute": 57}
